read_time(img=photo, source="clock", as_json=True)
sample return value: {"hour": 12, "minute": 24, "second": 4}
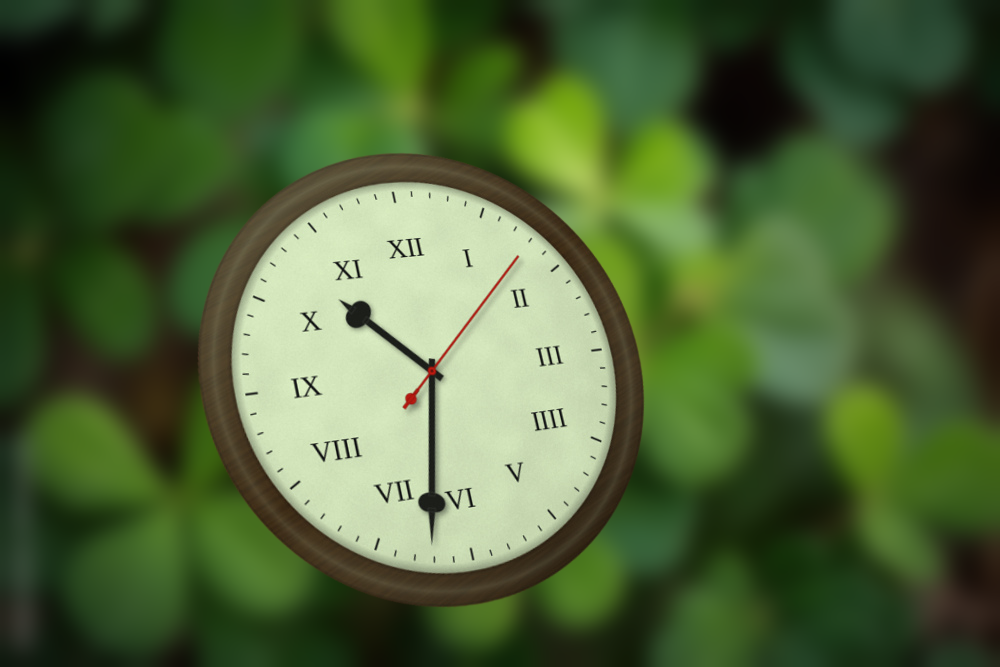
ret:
{"hour": 10, "minute": 32, "second": 8}
